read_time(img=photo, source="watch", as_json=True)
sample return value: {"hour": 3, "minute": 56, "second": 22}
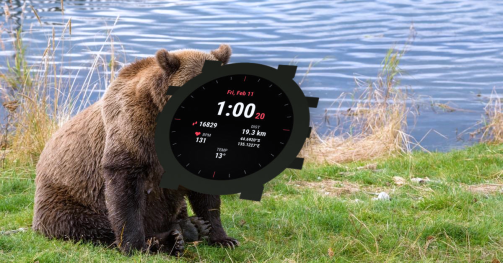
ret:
{"hour": 1, "minute": 0, "second": 20}
